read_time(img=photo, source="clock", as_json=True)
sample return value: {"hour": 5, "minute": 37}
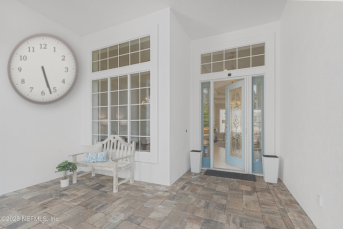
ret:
{"hour": 5, "minute": 27}
